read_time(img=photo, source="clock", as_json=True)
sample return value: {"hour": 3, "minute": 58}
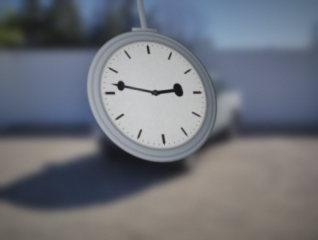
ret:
{"hour": 2, "minute": 47}
